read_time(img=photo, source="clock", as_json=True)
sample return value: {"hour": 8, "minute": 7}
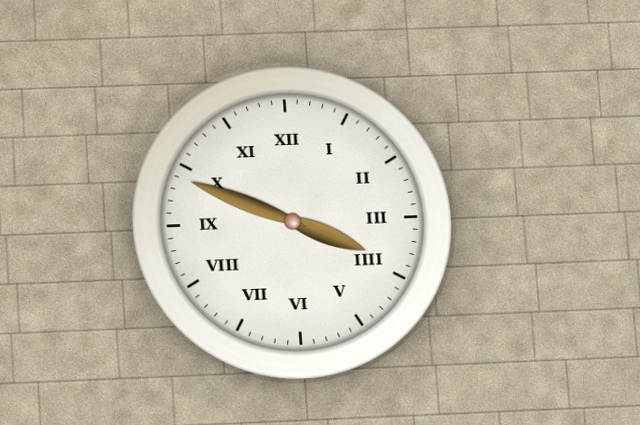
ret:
{"hour": 3, "minute": 49}
